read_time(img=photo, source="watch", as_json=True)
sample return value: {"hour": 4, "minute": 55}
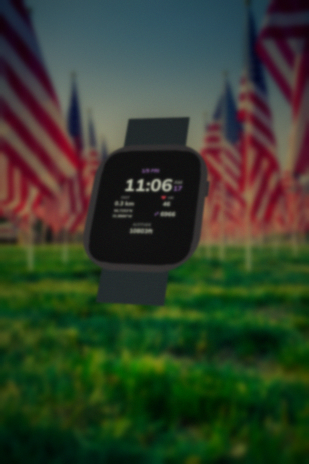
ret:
{"hour": 11, "minute": 6}
